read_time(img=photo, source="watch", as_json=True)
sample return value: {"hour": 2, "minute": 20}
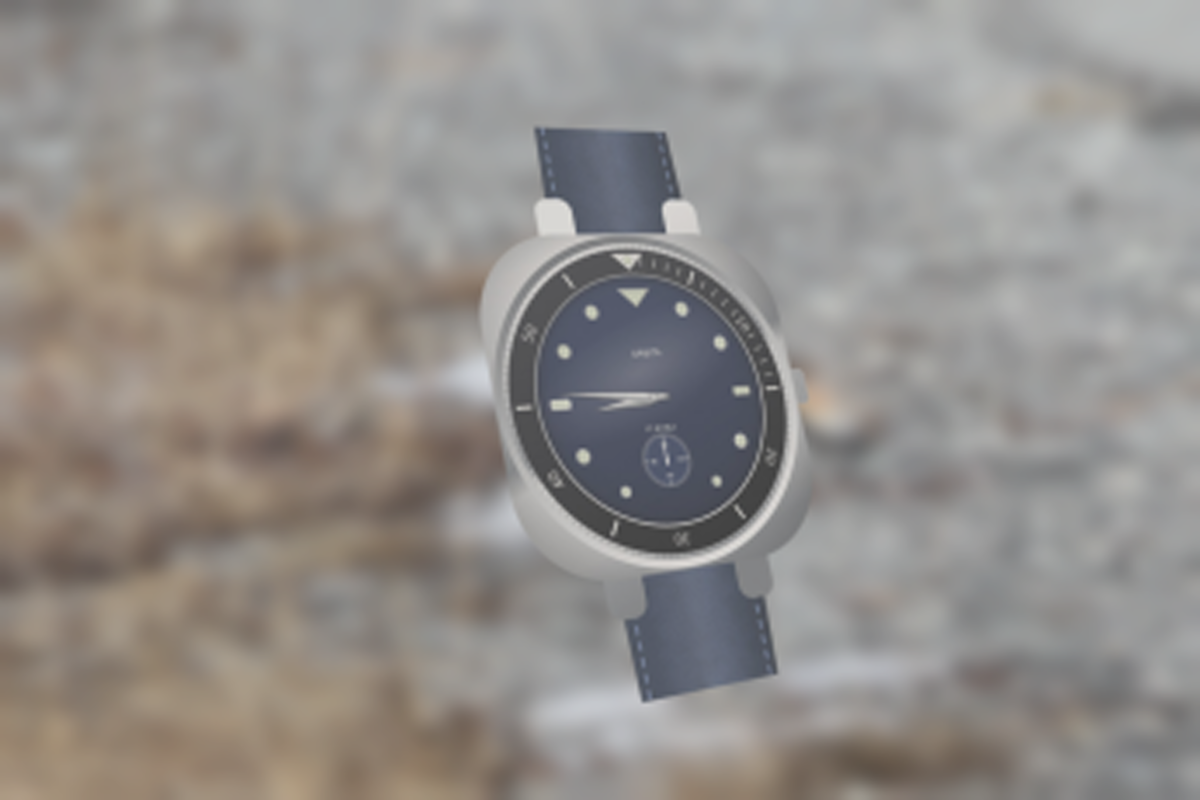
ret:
{"hour": 8, "minute": 46}
